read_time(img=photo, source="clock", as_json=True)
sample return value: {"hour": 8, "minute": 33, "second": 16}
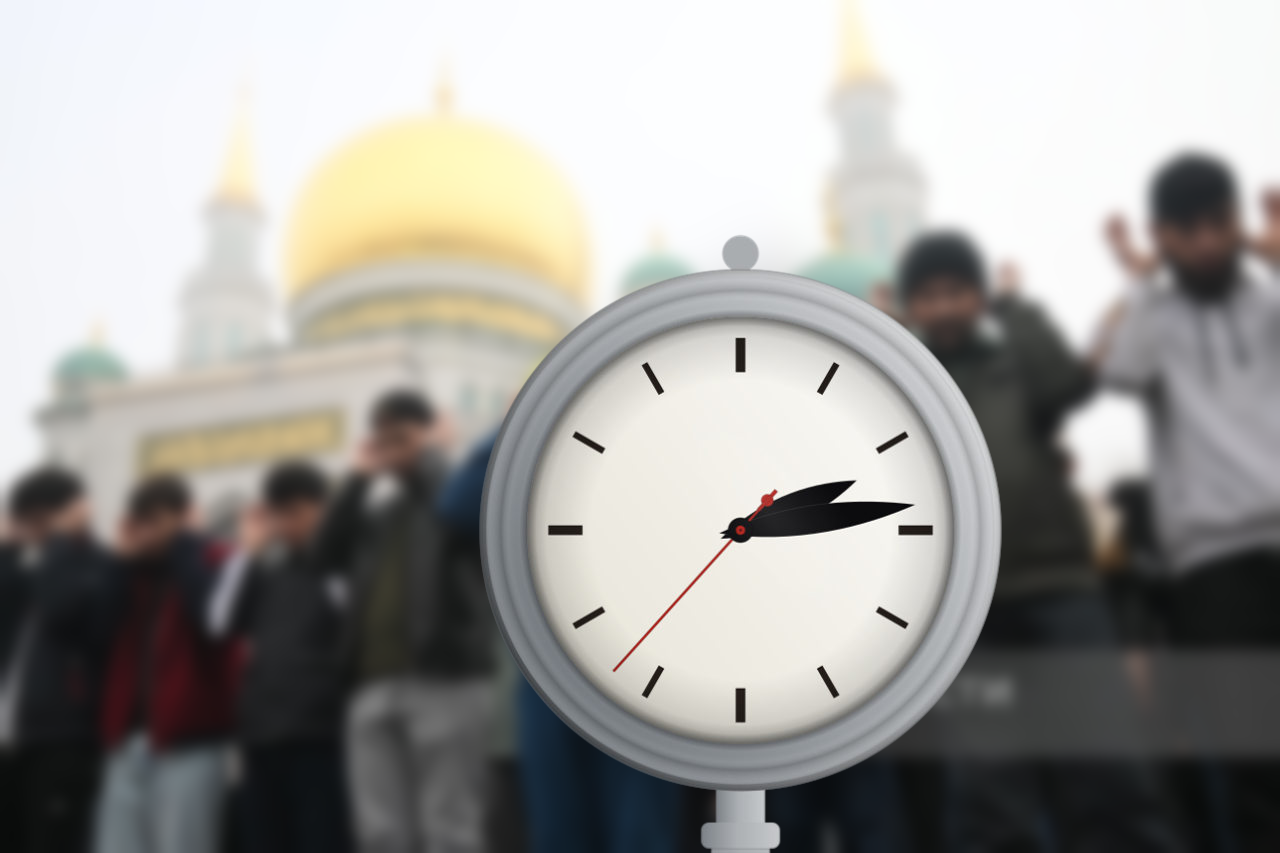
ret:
{"hour": 2, "minute": 13, "second": 37}
